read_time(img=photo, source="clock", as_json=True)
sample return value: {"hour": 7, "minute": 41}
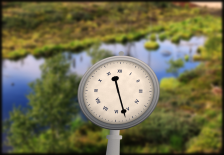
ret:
{"hour": 11, "minute": 27}
